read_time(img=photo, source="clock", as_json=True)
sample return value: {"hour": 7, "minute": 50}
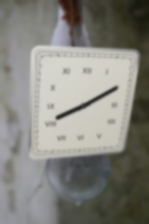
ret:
{"hour": 8, "minute": 10}
